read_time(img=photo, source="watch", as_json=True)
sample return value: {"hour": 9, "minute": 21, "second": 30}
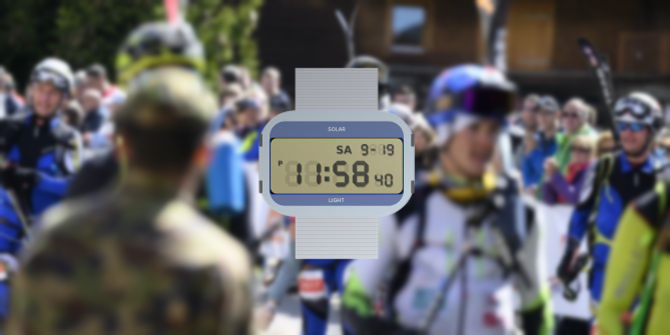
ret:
{"hour": 11, "minute": 58, "second": 40}
